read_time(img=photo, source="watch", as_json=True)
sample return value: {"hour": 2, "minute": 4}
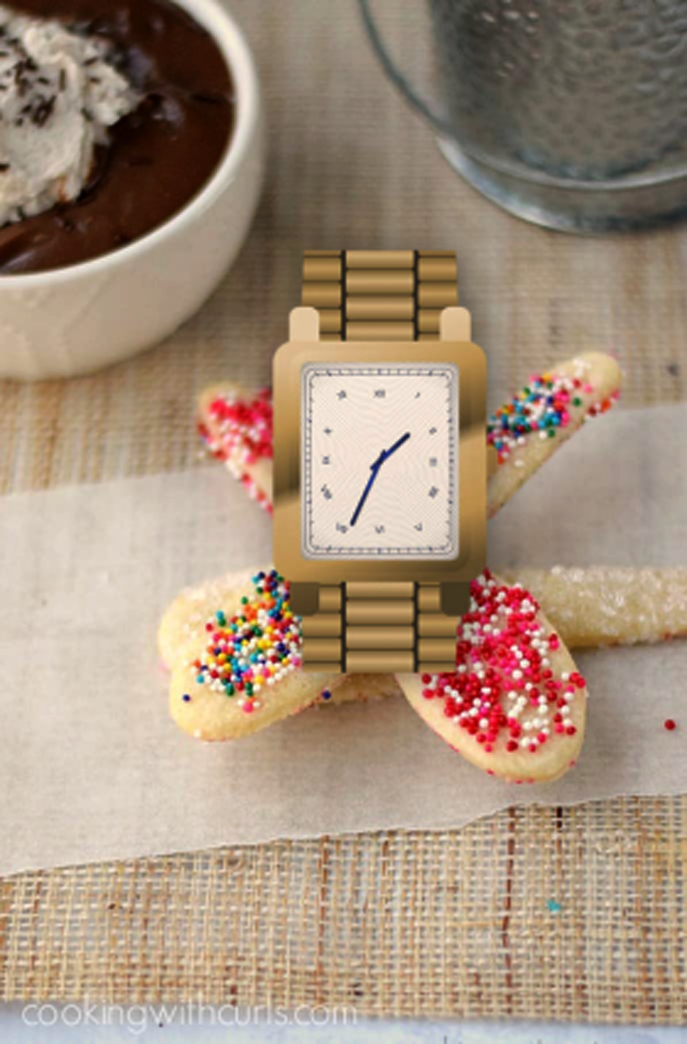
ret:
{"hour": 1, "minute": 34}
